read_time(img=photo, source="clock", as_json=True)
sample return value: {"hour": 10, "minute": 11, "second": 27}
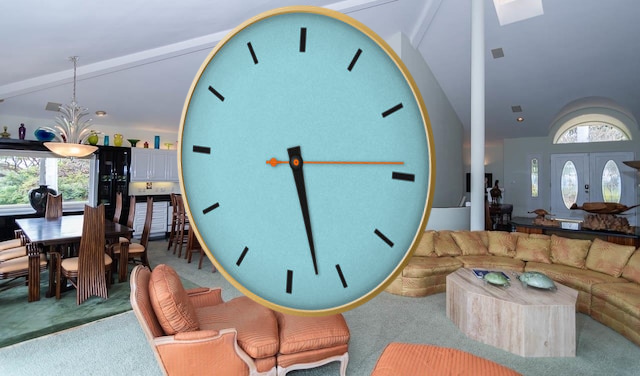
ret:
{"hour": 5, "minute": 27, "second": 14}
